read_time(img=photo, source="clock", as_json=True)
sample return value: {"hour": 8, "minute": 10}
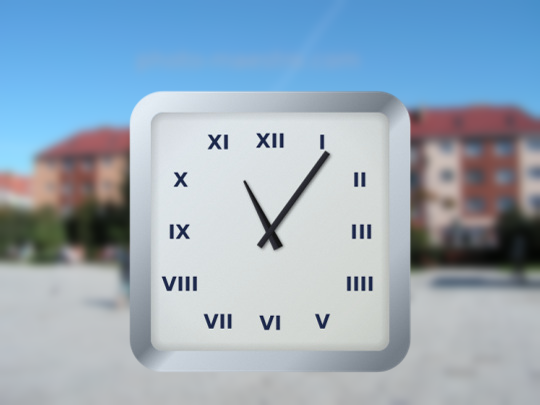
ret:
{"hour": 11, "minute": 6}
